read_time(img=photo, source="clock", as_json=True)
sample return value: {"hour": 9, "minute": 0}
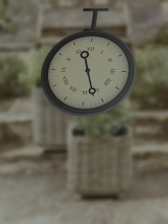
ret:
{"hour": 11, "minute": 27}
